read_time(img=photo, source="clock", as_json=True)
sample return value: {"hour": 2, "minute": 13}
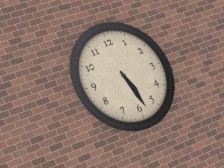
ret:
{"hour": 5, "minute": 28}
